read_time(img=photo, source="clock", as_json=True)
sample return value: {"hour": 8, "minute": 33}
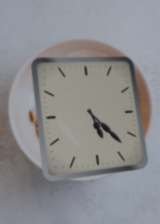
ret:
{"hour": 5, "minute": 23}
